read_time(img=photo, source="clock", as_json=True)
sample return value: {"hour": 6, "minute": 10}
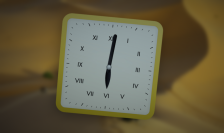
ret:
{"hour": 6, "minute": 1}
